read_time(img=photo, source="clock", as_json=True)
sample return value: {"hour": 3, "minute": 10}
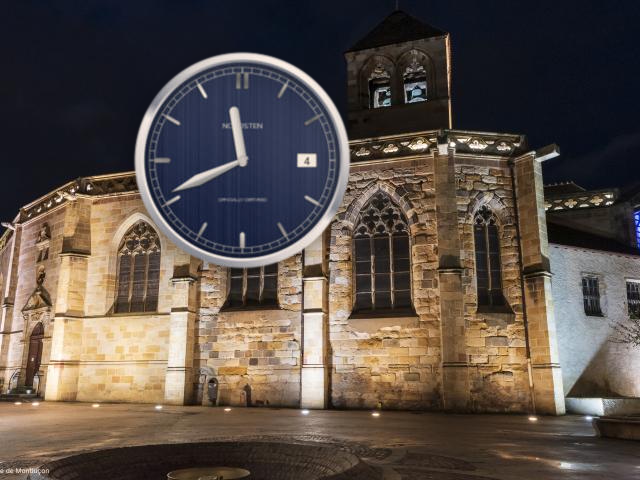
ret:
{"hour": 11, "minute": 41}
